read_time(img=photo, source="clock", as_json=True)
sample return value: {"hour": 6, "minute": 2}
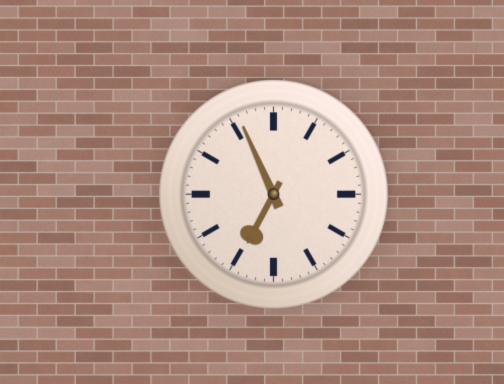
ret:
{"hour": 6, "minute": 56}
